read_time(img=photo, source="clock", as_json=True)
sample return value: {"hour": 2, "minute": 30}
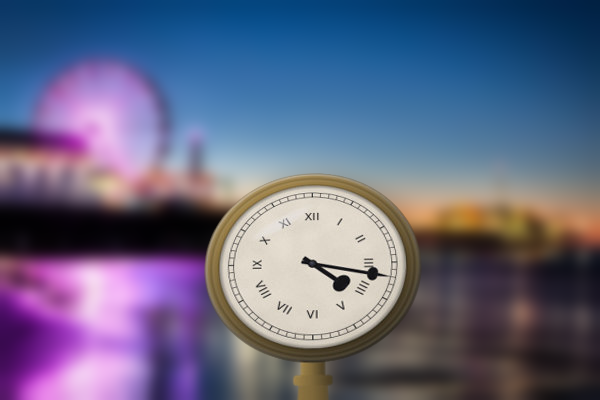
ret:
{"hour": 4, "minute": 17}
